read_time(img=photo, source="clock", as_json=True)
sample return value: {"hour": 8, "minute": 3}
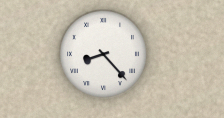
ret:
{"hour": 8, "minute": 23}
